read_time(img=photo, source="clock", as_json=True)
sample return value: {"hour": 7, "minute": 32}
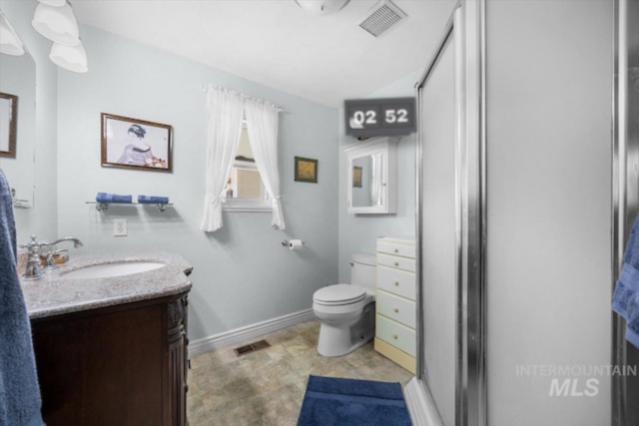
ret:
{"hour": 2, "minute": 52}
